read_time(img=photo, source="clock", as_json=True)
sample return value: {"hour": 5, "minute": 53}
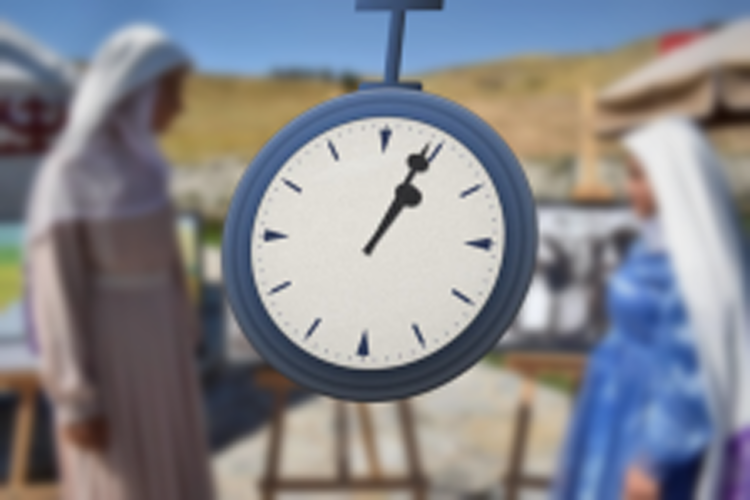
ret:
{"hour": 1, "minute": 4}
